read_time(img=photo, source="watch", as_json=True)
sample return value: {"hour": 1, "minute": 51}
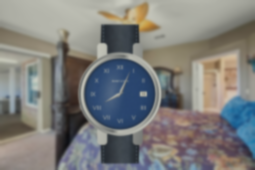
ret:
{"hour": 8, "minute": 4}
